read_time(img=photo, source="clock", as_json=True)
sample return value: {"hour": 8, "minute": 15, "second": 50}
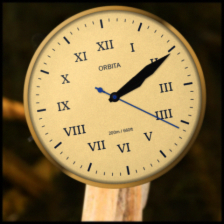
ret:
{"hour": 2, "minute": 10, "second": 21}
